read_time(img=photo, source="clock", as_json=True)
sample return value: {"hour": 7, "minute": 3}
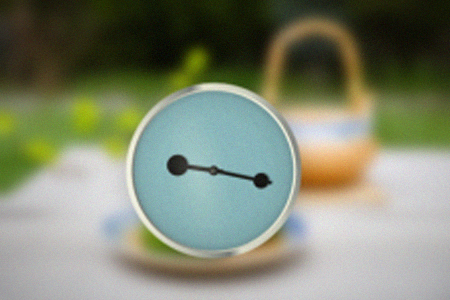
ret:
{"hour": 9, "minute": 17}
